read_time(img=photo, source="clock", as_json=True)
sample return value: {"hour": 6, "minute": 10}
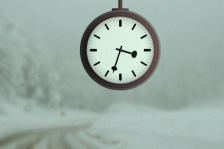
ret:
{"hour": 3, "minute": 33}
